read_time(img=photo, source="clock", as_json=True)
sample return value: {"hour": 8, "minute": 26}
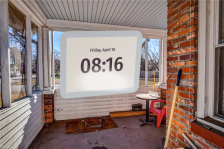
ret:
{"hour": 8, "minute": 16}
